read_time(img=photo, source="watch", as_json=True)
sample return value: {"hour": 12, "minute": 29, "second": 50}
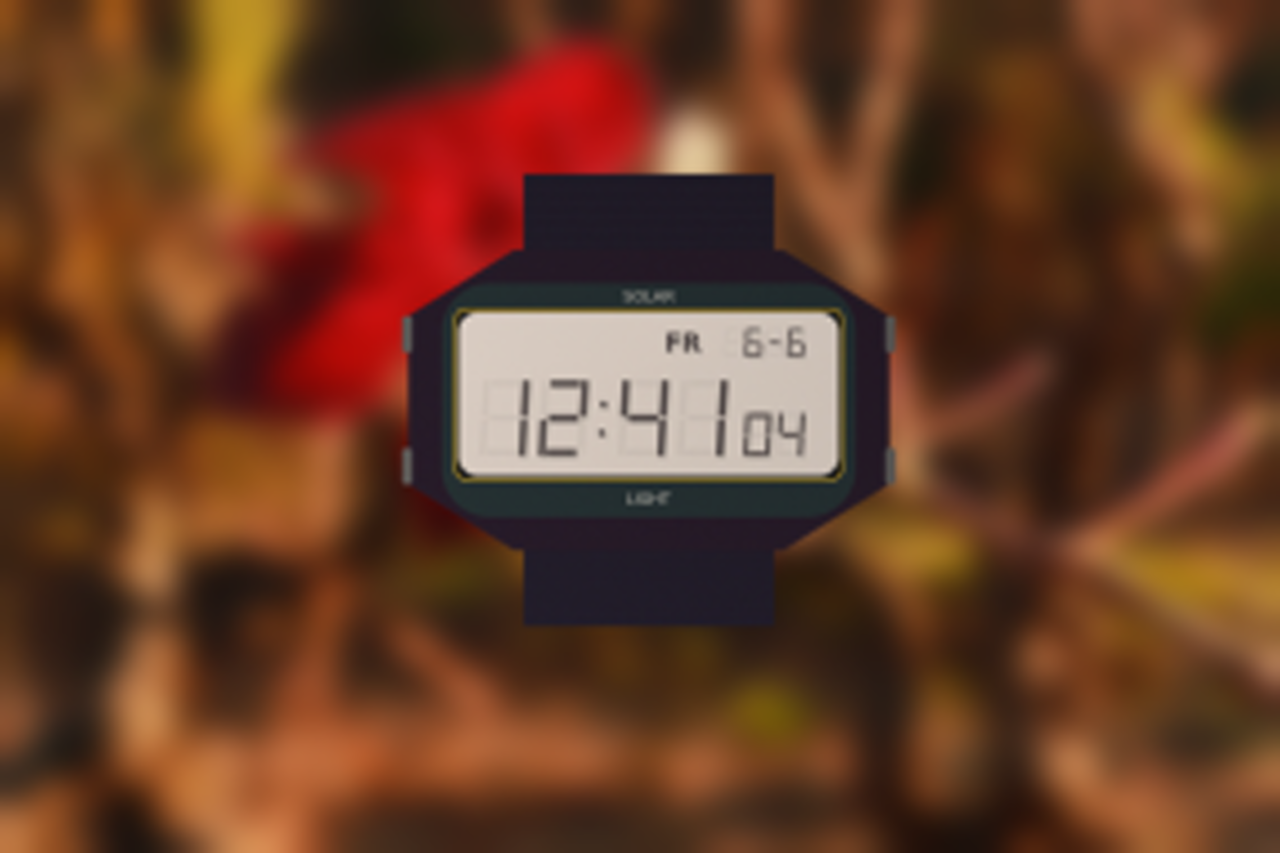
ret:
{"hour": 12, "minute": 41, "second": 4}
